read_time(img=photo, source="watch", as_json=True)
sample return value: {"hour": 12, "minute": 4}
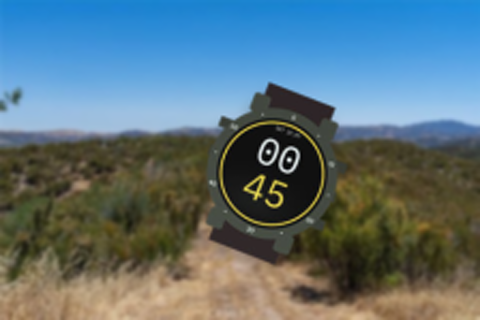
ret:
{"hour": 0, "minute": 45}
